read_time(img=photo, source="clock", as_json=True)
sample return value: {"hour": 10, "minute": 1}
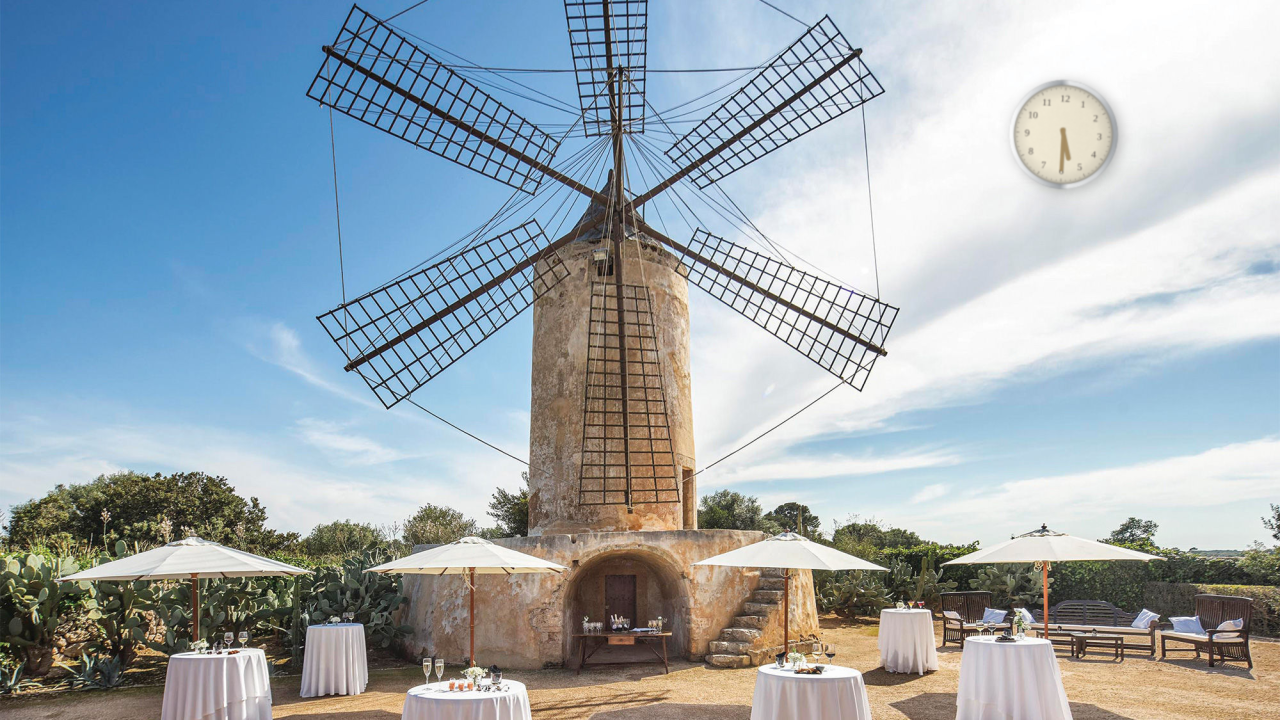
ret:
{"hour": 5, "minute": 30}
